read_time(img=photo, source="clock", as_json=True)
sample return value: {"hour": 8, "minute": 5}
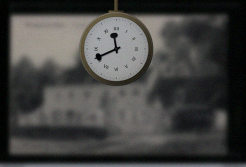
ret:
{"hour": 11, "minute": 41}
